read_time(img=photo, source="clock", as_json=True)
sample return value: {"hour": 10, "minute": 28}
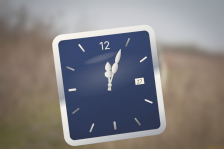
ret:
{"hour": 12, "minute": 4}
